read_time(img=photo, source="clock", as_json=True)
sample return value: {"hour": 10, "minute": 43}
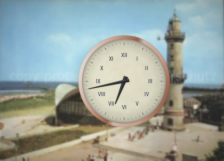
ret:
{"hour": 6, "minute": 43}
